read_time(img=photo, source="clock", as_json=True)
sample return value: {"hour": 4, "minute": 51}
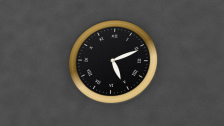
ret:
{"hour": 5, "minute": 11}
